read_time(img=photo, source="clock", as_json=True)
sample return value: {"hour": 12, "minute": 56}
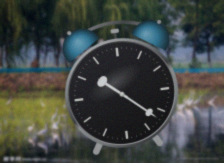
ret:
{"hour": 10, "minute": 22}
